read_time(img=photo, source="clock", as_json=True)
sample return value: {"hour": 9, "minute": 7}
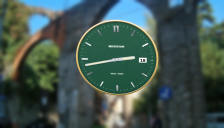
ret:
{"hour": 2, "minute": 43}
